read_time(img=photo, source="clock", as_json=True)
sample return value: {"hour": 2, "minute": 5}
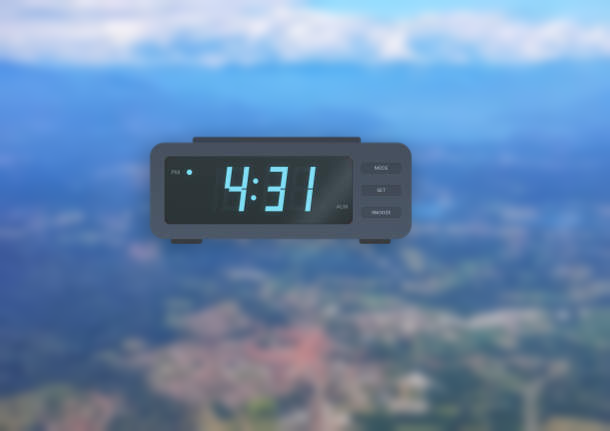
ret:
{"hour": 4, "minute": 31}
